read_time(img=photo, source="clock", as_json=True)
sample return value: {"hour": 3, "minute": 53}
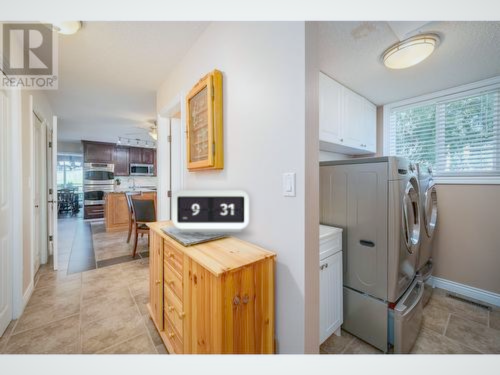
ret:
{"hour": 9, "minute": 31}
